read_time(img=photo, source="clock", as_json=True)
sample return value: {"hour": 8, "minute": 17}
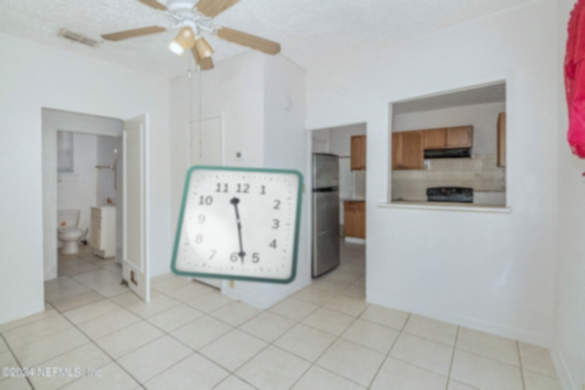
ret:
{"hour": 11, "minute": 28}
